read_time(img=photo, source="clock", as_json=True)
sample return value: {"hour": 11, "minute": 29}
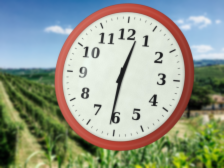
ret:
{"hour": 12, "minute": 31}
